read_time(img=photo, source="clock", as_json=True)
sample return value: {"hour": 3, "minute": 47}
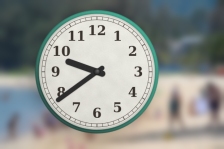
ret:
{"hour": 9, "minute": 39}
